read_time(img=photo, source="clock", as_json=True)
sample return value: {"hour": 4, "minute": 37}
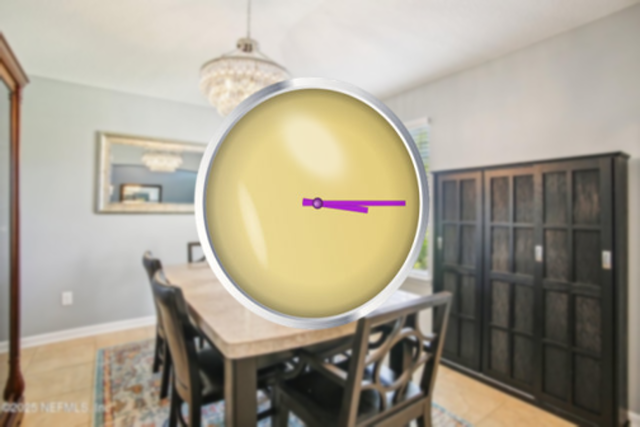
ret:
{"hour": 3, "minute": 15}
